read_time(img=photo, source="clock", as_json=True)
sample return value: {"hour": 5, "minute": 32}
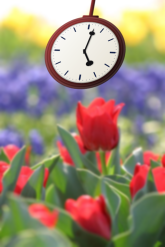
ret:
{"hour": 5, "minute": 2}
